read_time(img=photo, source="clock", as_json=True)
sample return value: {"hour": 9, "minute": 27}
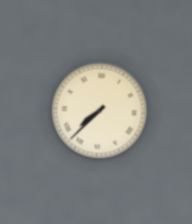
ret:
{"hour": 7, "minute": 37}
